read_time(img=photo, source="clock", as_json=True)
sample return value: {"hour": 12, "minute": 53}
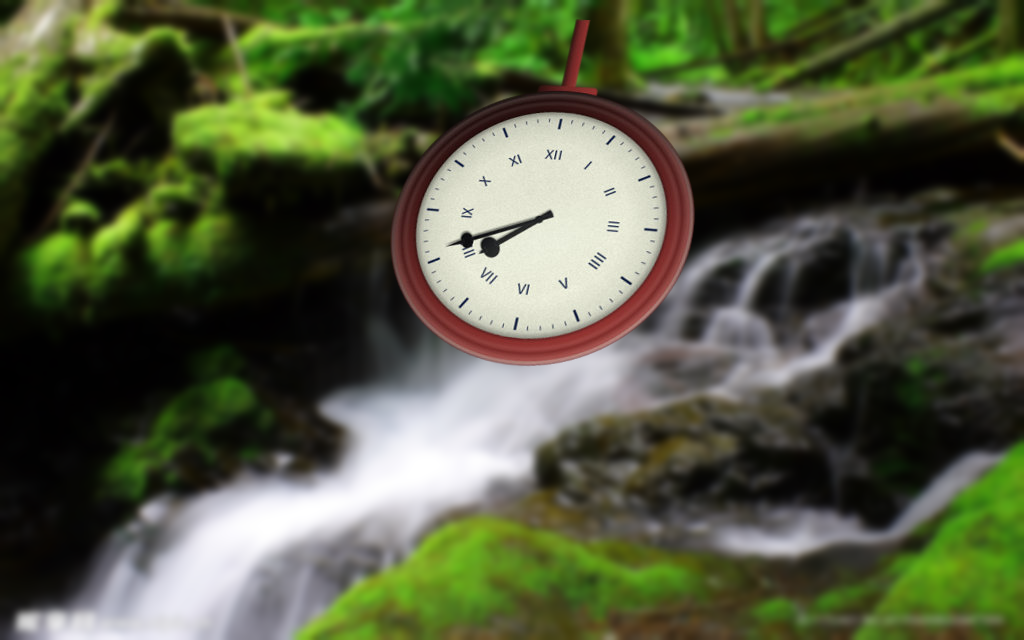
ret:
{"hour": 7, "minute": 41}
